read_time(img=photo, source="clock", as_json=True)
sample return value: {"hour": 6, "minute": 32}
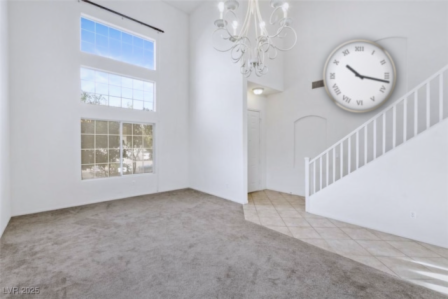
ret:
{"hour": 10, "minute": 17}
